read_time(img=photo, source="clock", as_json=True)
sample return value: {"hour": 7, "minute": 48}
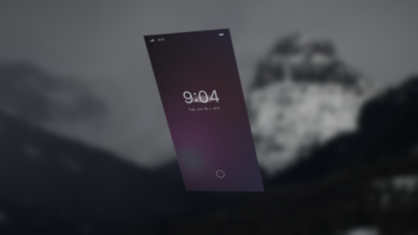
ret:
{"hour": 9, "minute": 4}
